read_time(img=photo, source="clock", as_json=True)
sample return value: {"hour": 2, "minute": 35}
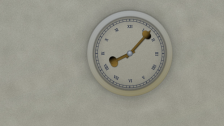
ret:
{"hour": 8, "minute": 7}
